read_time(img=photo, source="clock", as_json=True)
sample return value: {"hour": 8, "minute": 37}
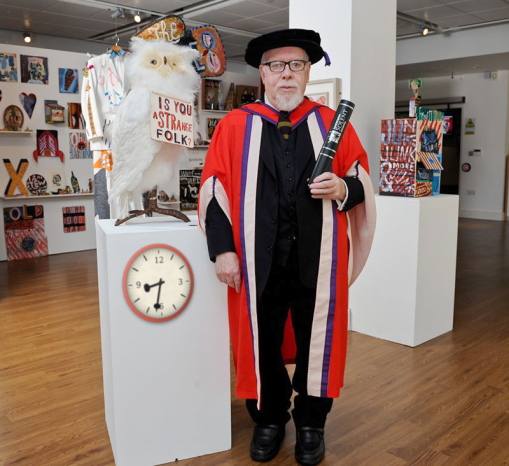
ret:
{"hour": 8, "minute": 32}
